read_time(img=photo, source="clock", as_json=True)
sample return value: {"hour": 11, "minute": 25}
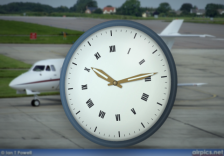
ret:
{"hour": 10, "minute": 14}
